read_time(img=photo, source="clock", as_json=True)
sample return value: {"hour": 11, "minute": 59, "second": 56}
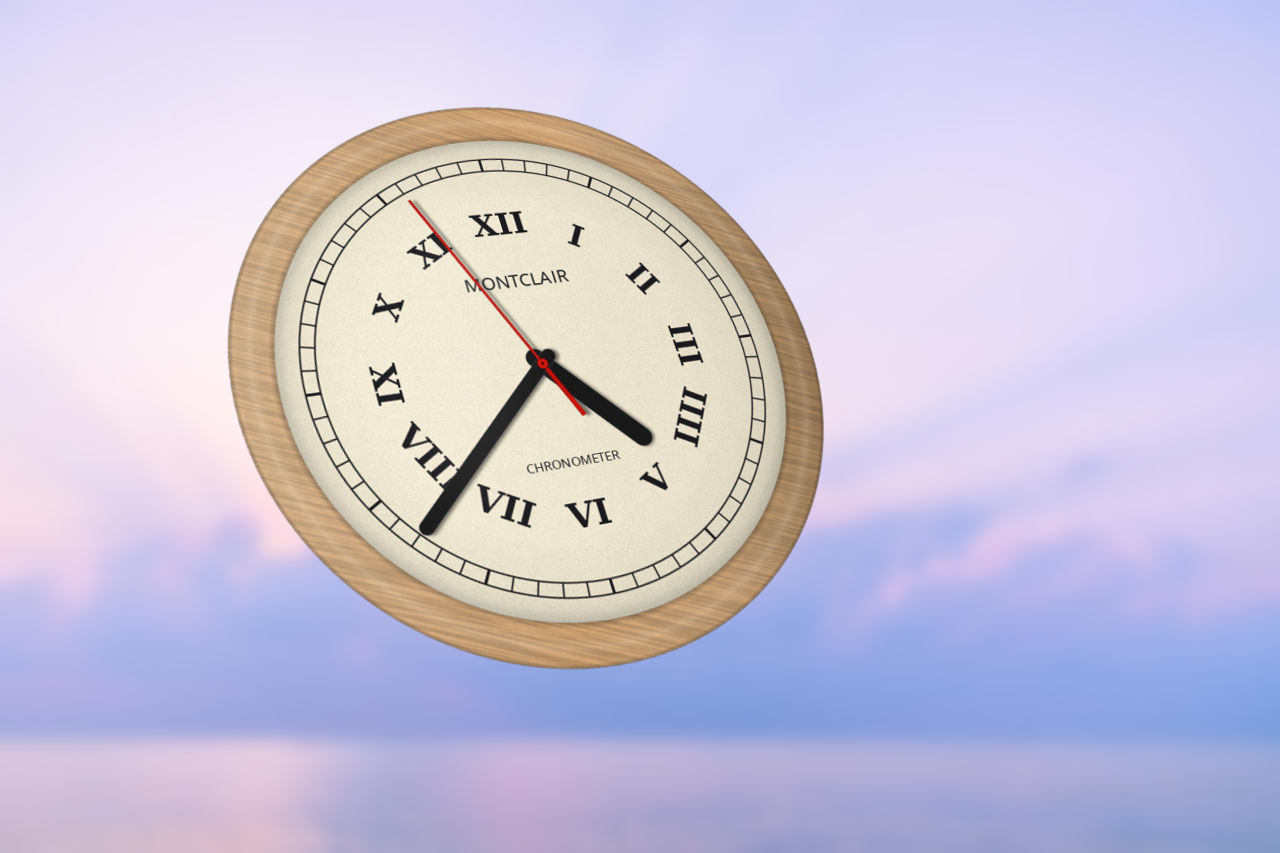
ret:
{"hour": 4, "minute": 37, "second": 56}
